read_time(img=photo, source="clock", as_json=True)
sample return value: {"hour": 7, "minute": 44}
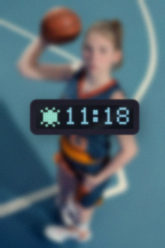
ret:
{"hour": 11, "minute": 18}
